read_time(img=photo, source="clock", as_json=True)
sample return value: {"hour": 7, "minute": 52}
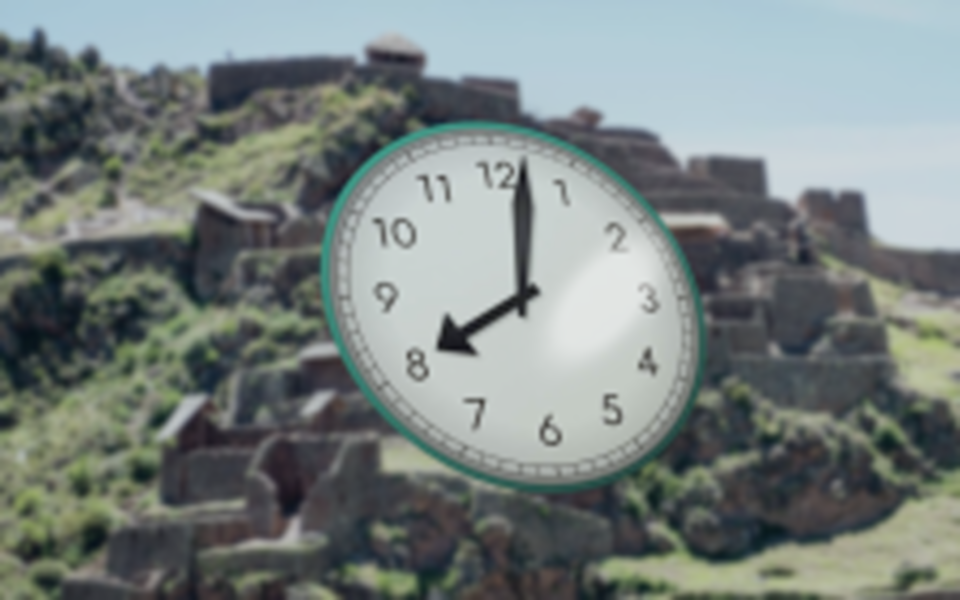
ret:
{"hour": 8, "minute": 2}
